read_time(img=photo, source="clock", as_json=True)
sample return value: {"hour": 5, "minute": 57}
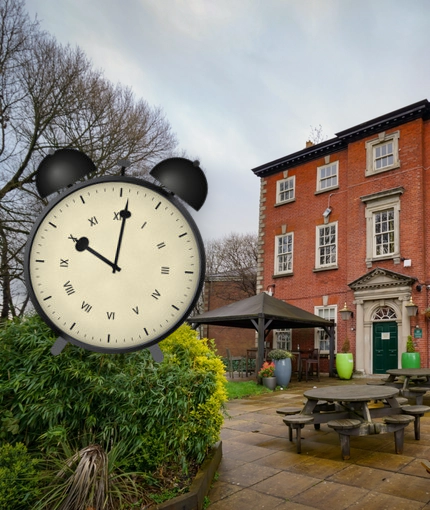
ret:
{"hour": 10, "minute": 1}
